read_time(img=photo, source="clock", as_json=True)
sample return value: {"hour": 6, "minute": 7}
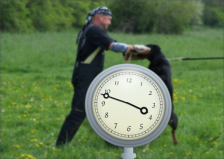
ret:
{"hour": 3, "minute": 48}
